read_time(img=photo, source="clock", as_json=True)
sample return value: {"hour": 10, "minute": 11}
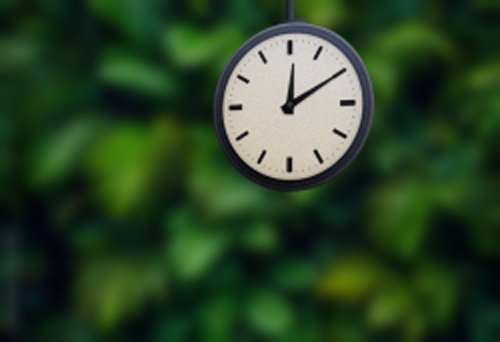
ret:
{"hour": 12, "minute": 10}
